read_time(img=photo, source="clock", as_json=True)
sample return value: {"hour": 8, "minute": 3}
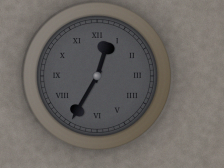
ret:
{"hour": 12, "minute": 35}
